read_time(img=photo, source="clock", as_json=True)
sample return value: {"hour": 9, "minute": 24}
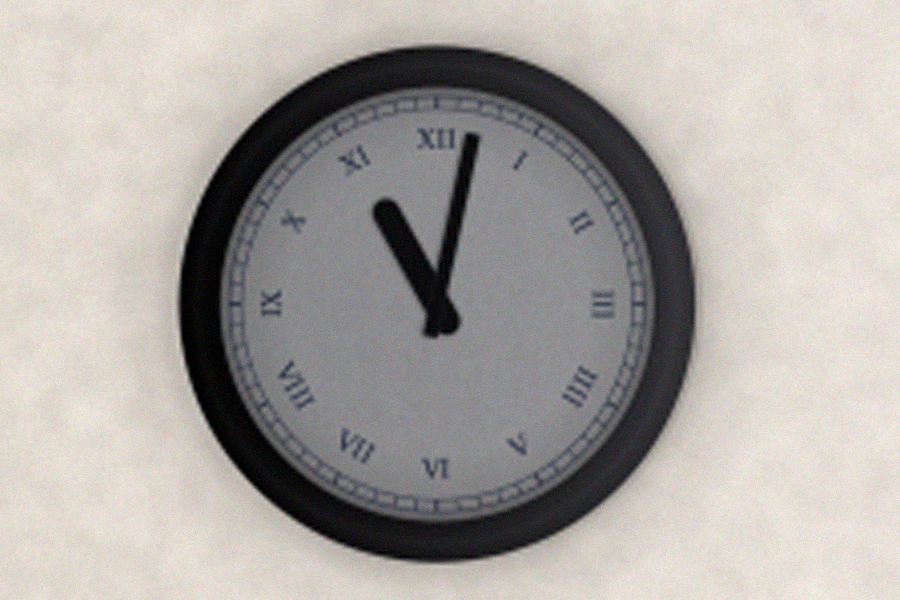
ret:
{"hour": 11, "minute": 2}
